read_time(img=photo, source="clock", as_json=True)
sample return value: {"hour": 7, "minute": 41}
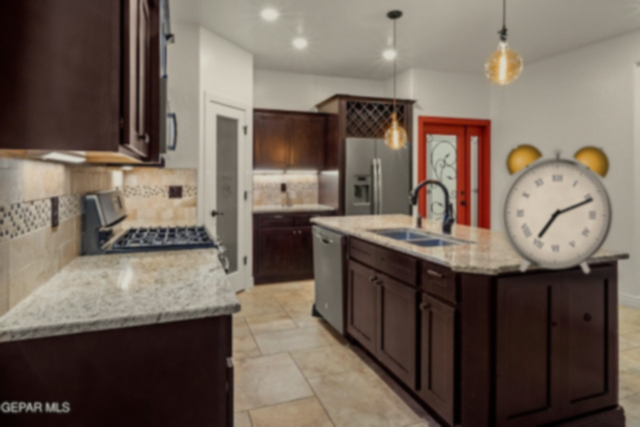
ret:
{"hour": 7, "minute": 11}
